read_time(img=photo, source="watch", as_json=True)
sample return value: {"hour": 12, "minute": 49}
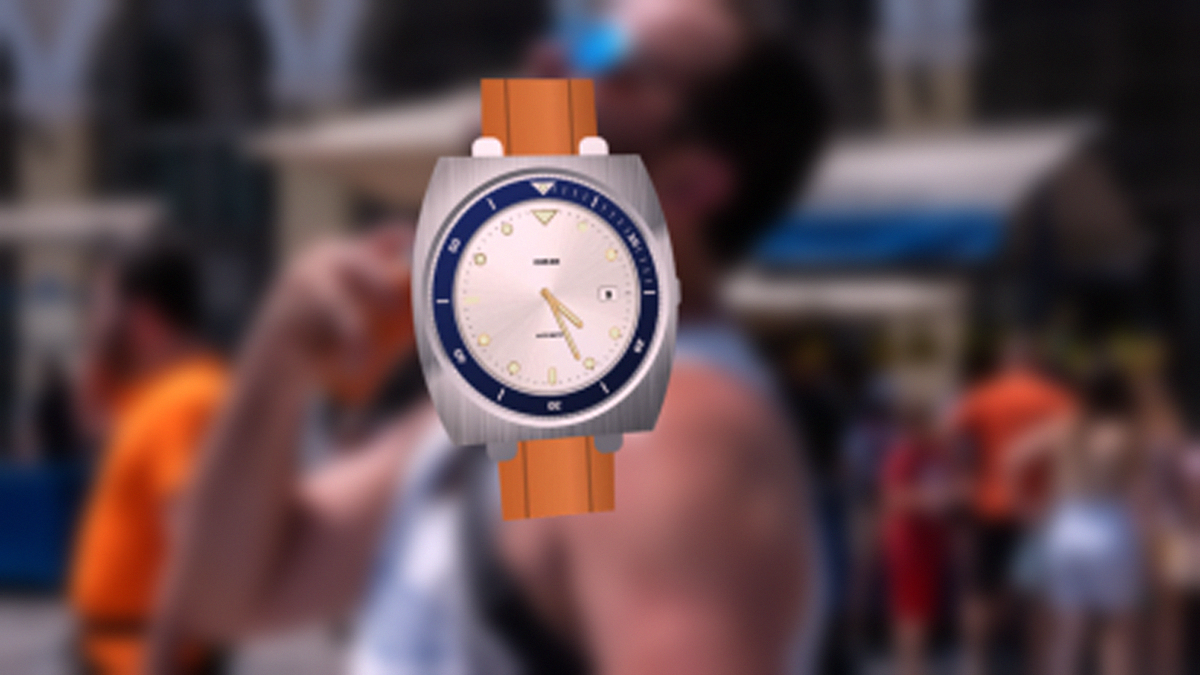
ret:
{"hour": 4, "minute": 26}
